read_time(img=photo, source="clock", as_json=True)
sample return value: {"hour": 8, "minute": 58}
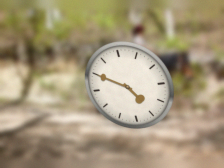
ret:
{"hour": 4, "minute": 50}
